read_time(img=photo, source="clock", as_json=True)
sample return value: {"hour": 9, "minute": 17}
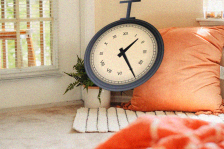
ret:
{"hour": 1, "minute": 25}
